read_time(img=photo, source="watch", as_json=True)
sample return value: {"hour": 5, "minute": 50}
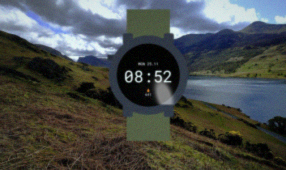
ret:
{"hour": 8, "minute": 52}
